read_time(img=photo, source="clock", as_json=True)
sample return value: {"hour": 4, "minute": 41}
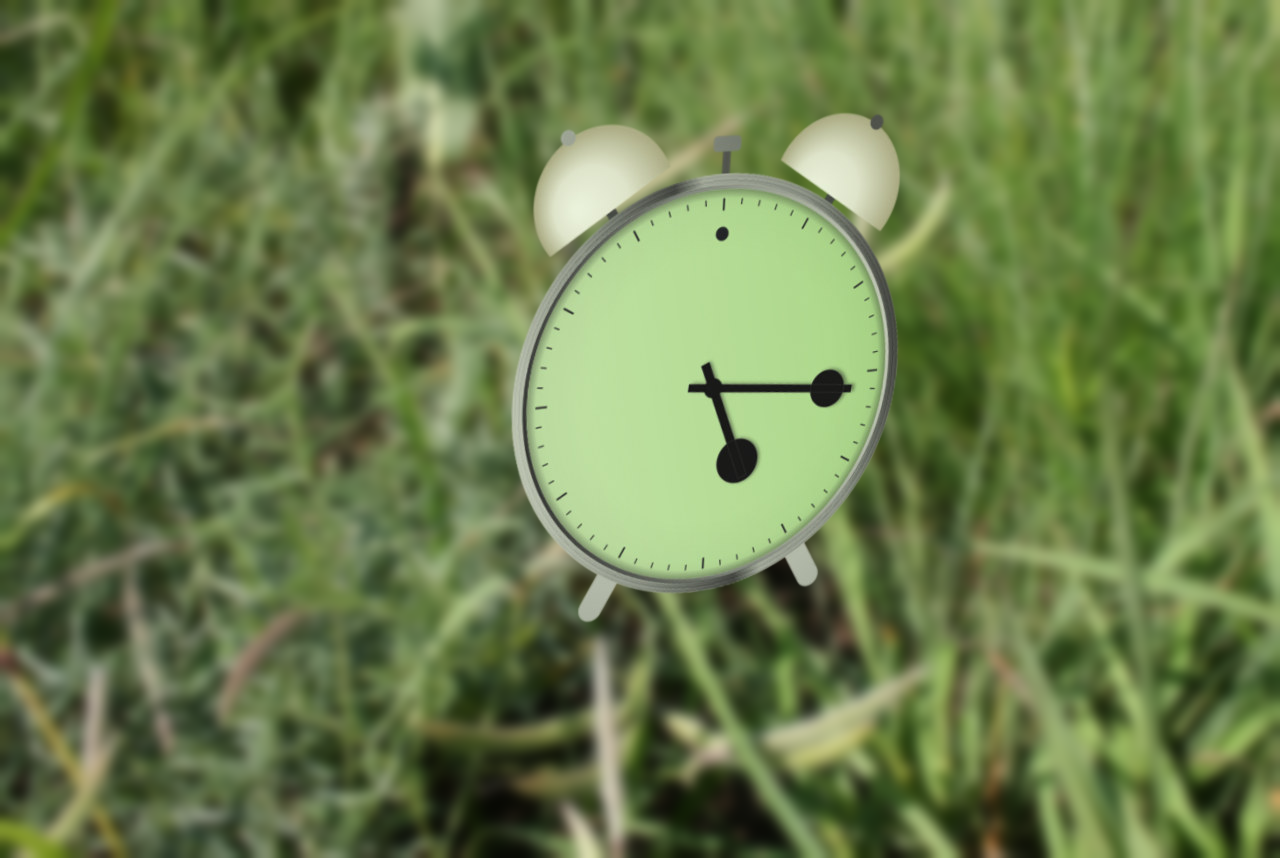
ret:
{"hour": 5, "minute": 16}
